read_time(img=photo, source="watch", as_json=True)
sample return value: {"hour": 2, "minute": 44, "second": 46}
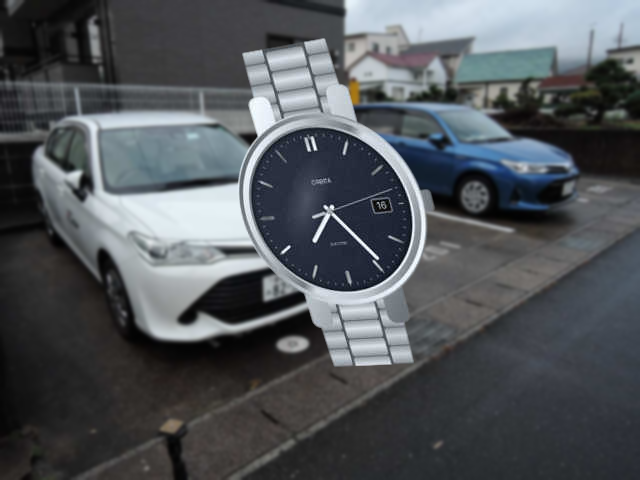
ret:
{"hour": 7, "minute": 24, "second": 13}
